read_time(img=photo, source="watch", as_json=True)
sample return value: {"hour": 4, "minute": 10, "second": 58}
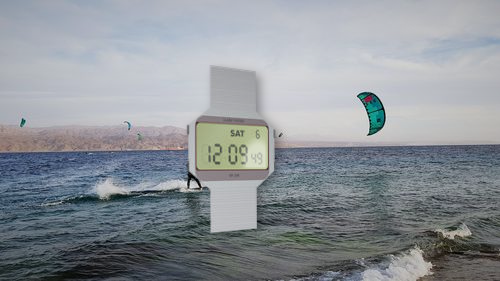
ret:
{"hour": 12, "minute": 9, "second": 49}
